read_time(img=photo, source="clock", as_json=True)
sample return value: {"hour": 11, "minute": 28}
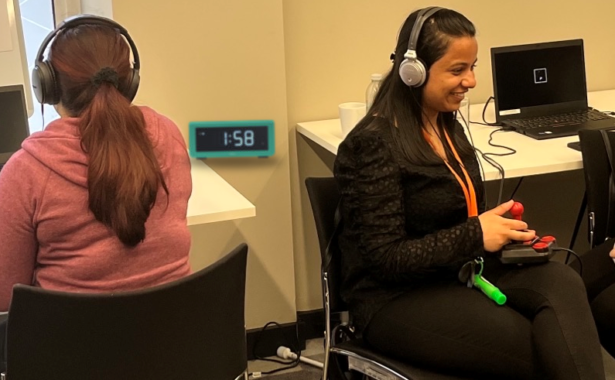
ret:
{"hour": 1, "minute": 58}
